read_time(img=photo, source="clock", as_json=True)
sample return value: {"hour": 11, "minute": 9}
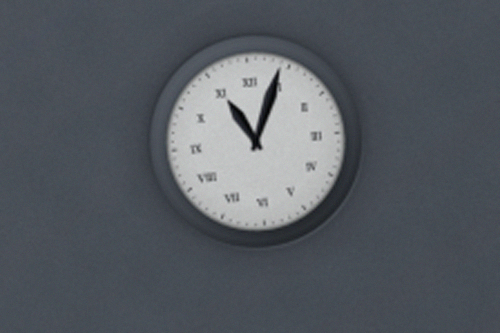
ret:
{"hour": 11, "minute": 4}
